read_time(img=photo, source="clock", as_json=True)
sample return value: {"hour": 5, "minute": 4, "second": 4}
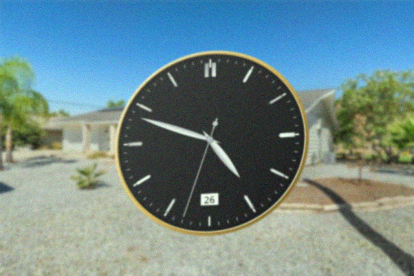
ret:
{"hour": 4, "minute": 48, "second": 33}
